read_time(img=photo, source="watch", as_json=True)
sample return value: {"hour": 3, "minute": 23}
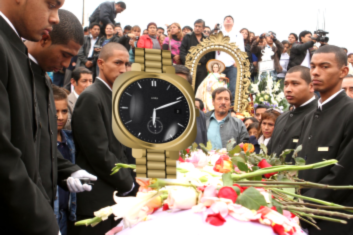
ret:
{"hour": 6, "minute": 11}
